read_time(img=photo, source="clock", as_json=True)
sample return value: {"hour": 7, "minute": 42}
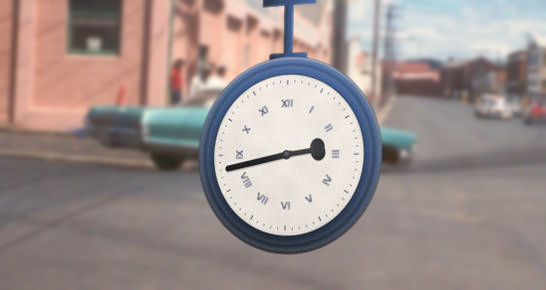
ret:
{"hour": 2, "minute": 43}
